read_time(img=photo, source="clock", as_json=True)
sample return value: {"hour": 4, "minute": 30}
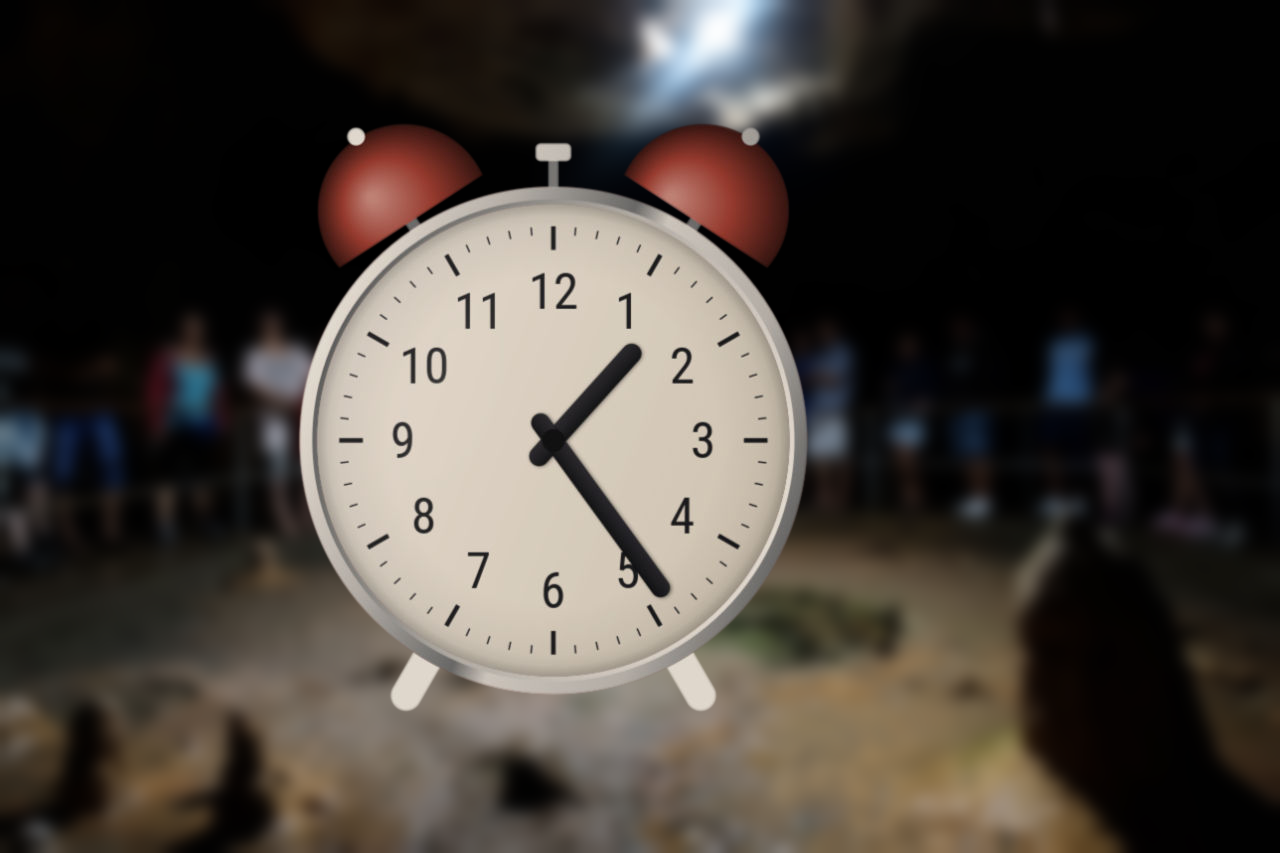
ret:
{"hour": 1, "minute": 24}
